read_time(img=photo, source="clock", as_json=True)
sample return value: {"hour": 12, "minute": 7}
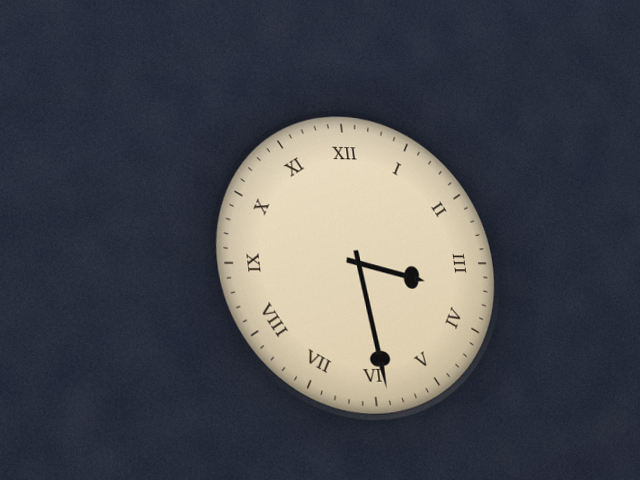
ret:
{"hour": 3, "minute": 29}
